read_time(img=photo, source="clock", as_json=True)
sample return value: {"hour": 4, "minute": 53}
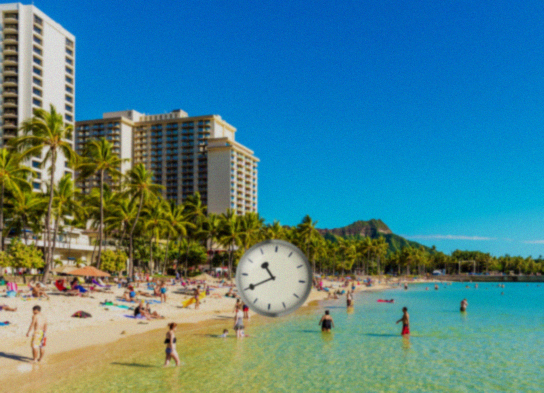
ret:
{"hour": 10, "minute": 40}
